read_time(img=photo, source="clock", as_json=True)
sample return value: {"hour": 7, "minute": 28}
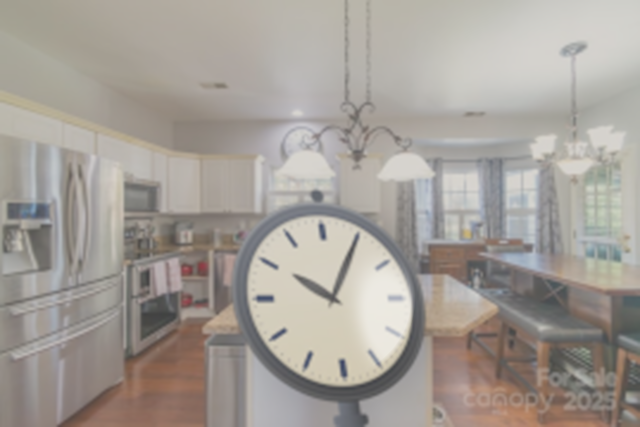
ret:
{"hour": 10, "minute": 5}
